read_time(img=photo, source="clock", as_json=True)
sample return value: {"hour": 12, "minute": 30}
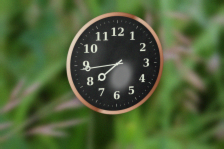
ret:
{"hour": 7, "minute": 44}
